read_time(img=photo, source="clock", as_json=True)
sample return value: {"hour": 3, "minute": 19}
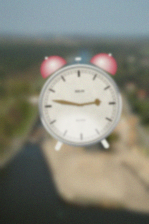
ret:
{"hour": 2, "minute": 47}
